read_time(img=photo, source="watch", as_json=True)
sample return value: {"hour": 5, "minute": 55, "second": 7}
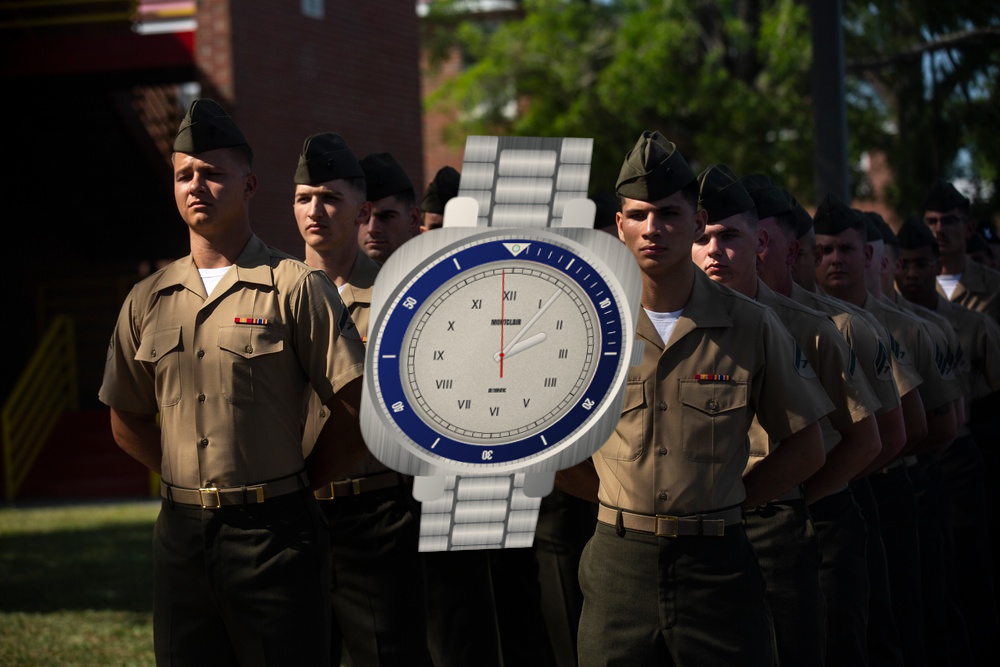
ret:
{"hour": 2, "minute": 5, "second": 59}
